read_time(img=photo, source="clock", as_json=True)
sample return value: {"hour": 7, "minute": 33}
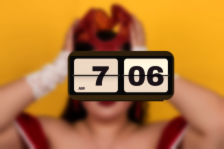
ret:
{"hour": 7, "minute": 6}
